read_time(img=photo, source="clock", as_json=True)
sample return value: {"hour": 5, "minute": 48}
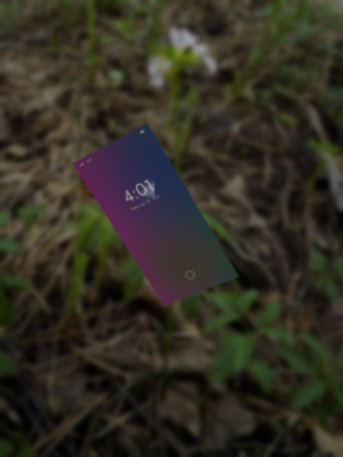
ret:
{"hour": 4, "minute": 1}
